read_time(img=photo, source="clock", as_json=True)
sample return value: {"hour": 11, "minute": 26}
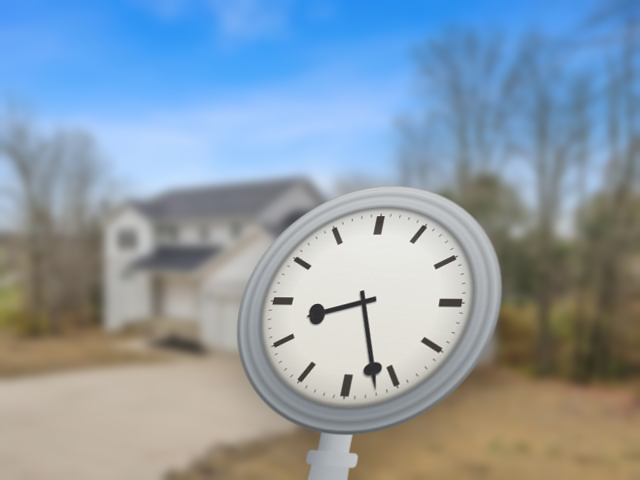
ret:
{"hour": 8, "minute": 27}
